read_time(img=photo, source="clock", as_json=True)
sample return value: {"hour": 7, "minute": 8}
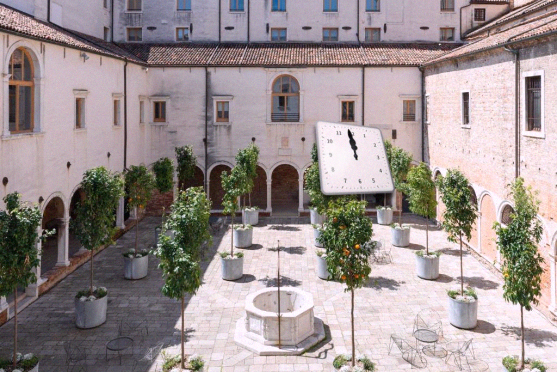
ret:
{"hour": 11, "minute": 59}
